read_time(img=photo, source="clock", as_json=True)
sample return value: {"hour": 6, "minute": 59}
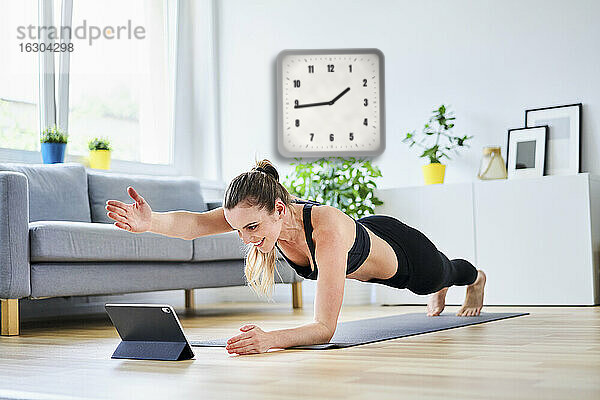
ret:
{"hour": 1, "minute": 44}
